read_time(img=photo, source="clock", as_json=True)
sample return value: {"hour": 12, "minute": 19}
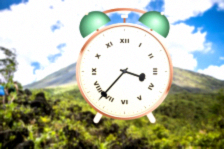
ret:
{"hour": 3, "minute": 37}
